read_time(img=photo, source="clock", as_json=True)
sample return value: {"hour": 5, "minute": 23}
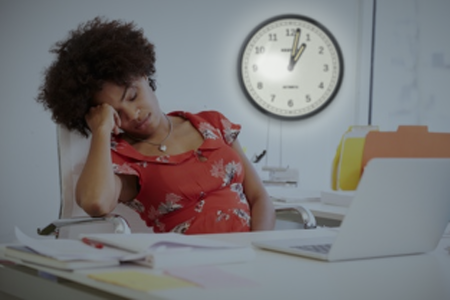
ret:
{"hour": 1, "minute": 2}
